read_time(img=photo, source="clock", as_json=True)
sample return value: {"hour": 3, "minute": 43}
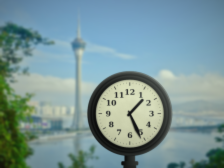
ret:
{"hour": 1, "minute": 26}
